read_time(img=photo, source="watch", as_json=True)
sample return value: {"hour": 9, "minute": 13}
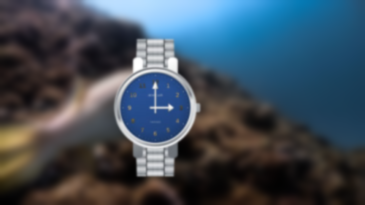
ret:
{"hour": 3, "minute": 0}
